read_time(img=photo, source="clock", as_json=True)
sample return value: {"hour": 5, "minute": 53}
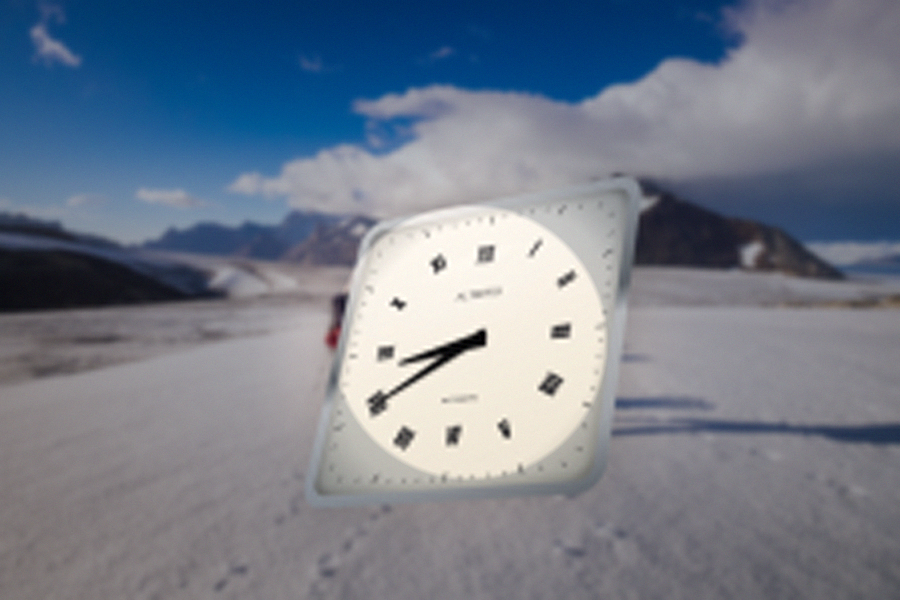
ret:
{"hour": 8, "minute": 40}
